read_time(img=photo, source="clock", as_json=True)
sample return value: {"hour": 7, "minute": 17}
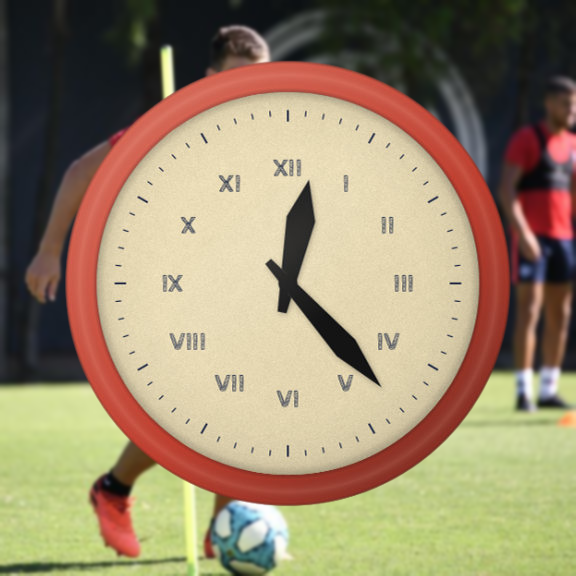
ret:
{"hour": 12, "minute": 23}
